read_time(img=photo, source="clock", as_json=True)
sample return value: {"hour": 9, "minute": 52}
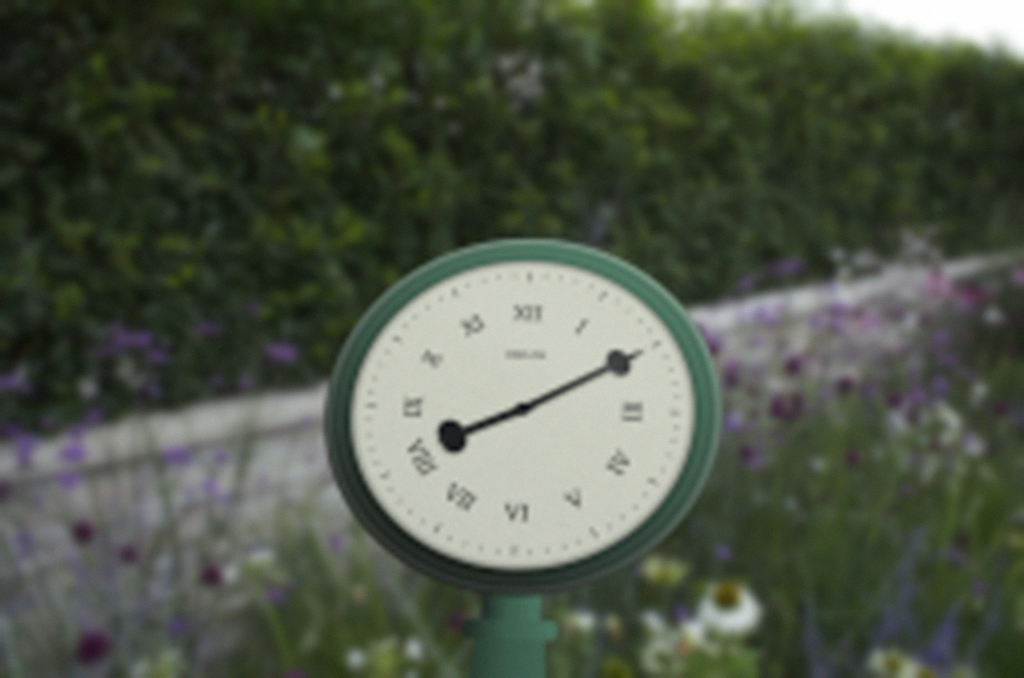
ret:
{"hour": 8, "minute": 10}
